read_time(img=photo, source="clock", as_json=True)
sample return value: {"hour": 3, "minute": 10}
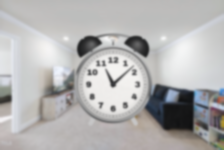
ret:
{"hour": 11, "minute": 8}
